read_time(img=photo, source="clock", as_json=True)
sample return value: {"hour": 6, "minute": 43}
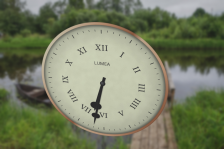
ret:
{"hour": 6, "minute": 32}
